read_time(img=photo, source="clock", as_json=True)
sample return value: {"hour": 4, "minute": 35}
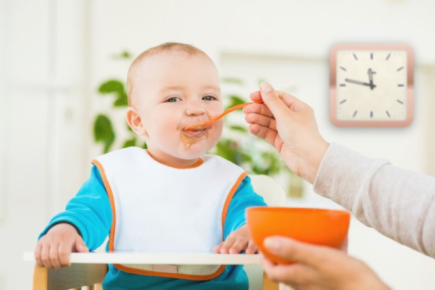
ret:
{"hour": 11, "minute": 47}
